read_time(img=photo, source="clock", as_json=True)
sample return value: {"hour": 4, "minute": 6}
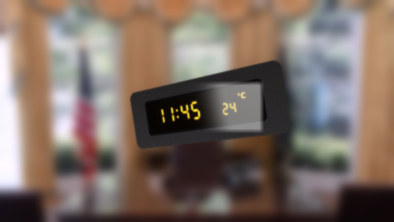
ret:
{"hour": 11, "minute": 45}
